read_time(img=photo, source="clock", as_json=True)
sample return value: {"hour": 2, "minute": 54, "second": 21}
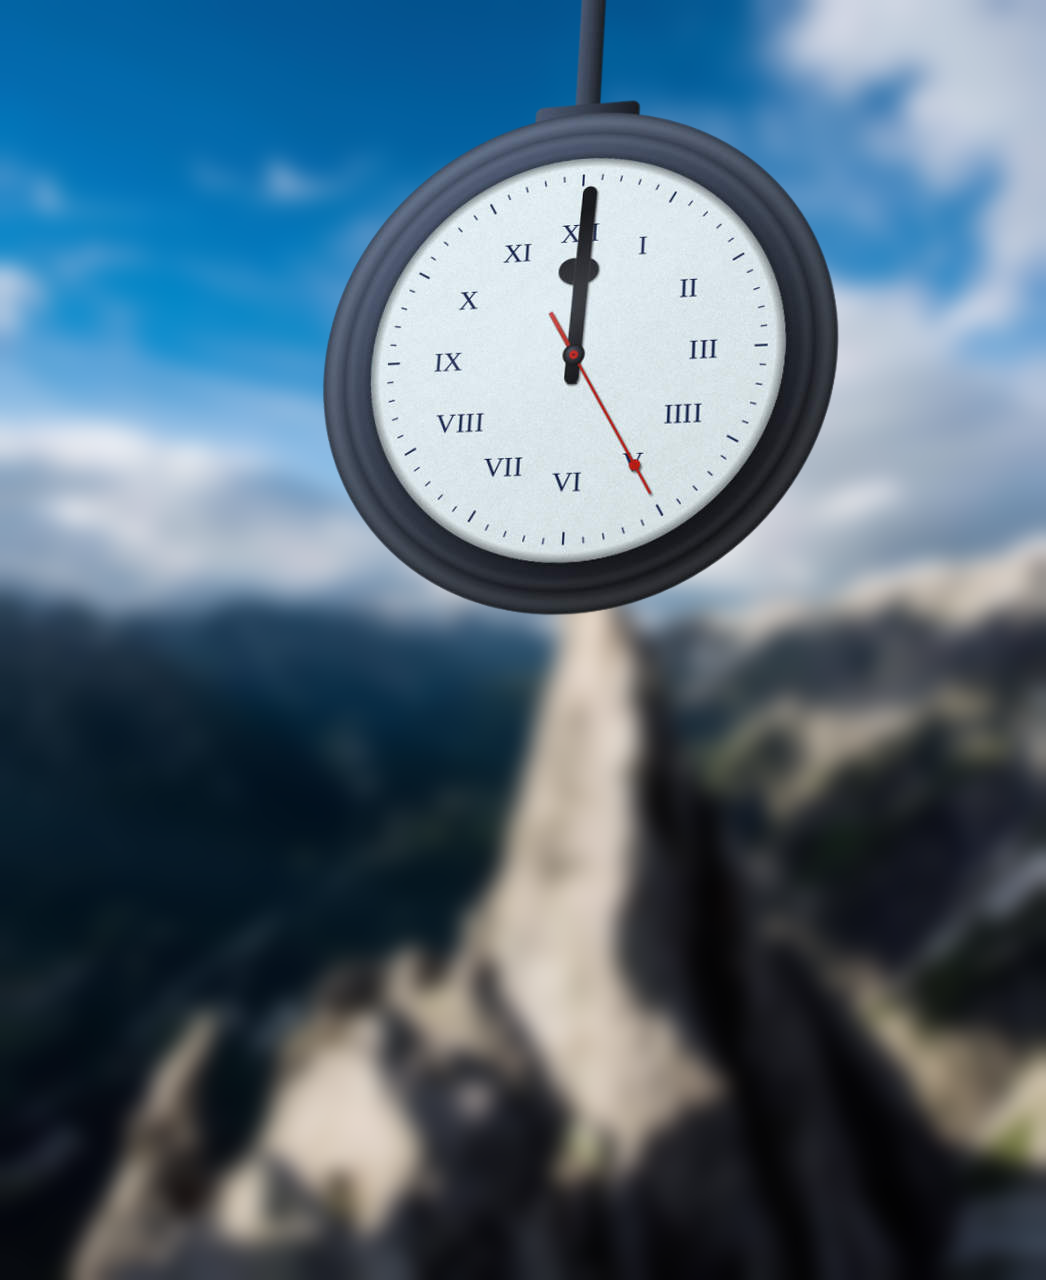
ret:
{"hour": 12, "minute": 0, "second": 25}
